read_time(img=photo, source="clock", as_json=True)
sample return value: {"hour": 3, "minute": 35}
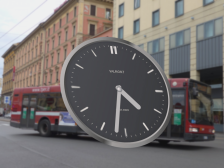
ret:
{"hour": 4, "minute": 32}
